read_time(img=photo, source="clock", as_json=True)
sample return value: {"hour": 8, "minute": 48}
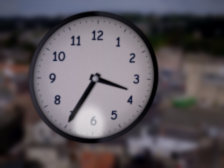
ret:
{"hour": 3, "minute": 35}
